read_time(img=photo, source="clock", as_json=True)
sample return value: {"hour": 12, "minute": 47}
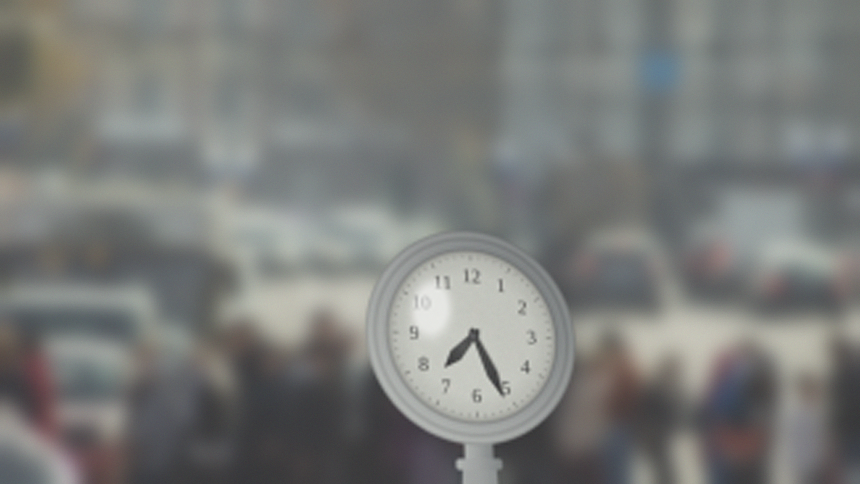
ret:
{"hour": 7, "minute": 26}
